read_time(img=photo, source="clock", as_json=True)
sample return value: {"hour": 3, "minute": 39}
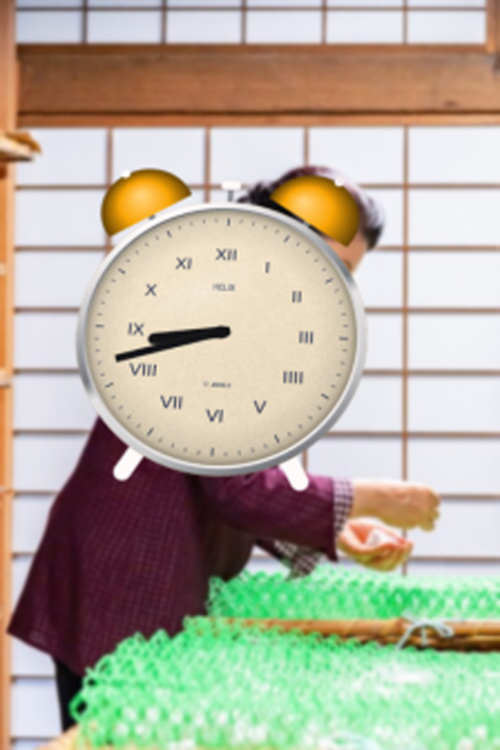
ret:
{"hour": 8, "minute": 42}
